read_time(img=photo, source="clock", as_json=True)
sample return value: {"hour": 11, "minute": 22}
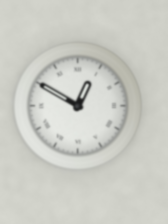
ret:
{"hour": 12, "minute": 50}
